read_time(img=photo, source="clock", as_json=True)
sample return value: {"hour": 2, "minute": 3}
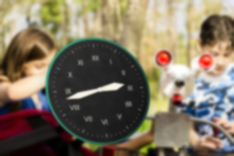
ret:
{"hour": 2, "minute": 43}
